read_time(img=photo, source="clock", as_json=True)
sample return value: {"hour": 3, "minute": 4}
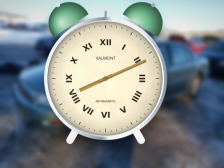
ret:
{"hour": 8, "minute": 11}
